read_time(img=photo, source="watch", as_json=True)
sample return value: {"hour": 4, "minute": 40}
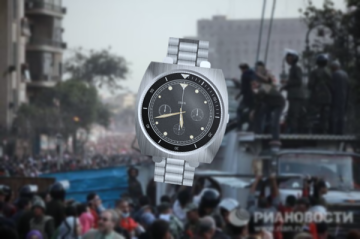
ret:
{"hour": 5, "minute": 42}
